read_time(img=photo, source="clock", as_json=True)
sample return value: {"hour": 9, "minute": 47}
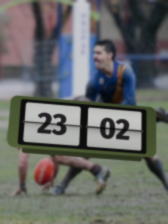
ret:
{"hour": 23, "minute": 2}
